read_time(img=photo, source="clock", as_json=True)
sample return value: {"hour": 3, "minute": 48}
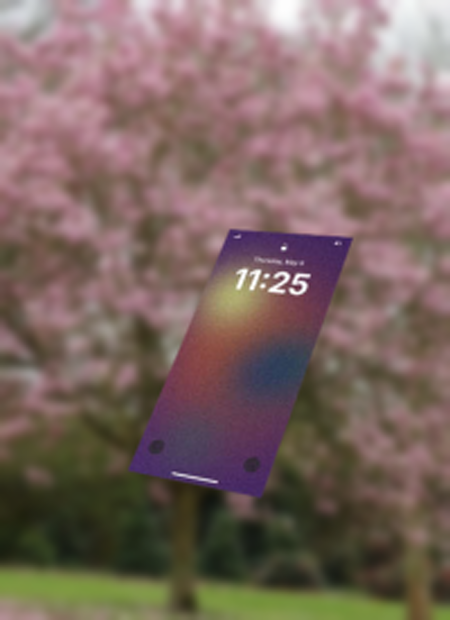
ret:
{"hour": 11, "minute": 25}
